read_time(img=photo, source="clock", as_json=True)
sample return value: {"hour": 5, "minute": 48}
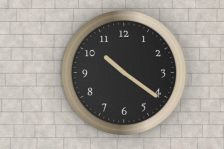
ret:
{"hour": 10, "minute": 21}
